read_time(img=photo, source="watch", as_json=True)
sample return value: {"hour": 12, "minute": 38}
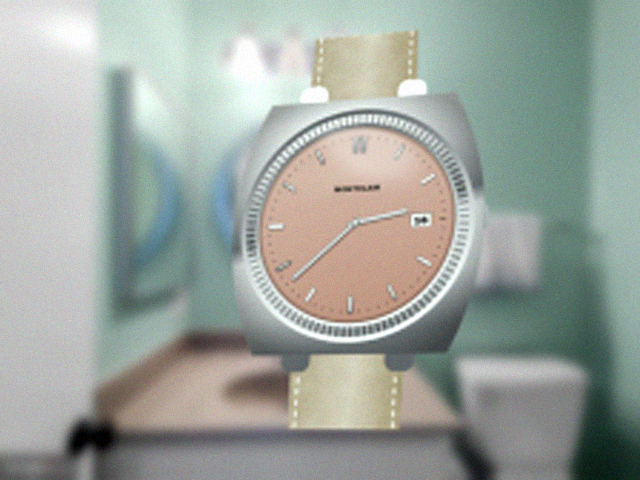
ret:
{"hour": 2, "minute": 38}
